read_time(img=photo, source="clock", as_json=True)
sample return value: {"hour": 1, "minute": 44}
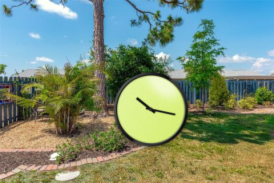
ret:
{"hour": 10, "minute": 17}
